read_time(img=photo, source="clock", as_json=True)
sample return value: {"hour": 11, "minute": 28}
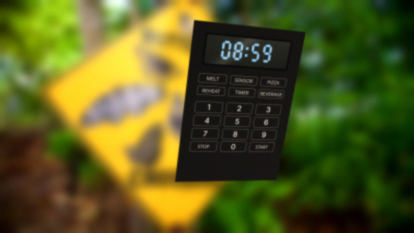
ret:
{"hour": 8, "minute": 59}
